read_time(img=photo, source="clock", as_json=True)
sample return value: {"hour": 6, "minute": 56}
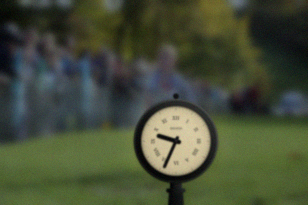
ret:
{"hour": 9, "minute": 34}
